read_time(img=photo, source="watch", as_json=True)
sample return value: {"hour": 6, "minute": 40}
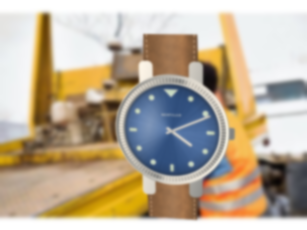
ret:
{"hour": 4, "minute": 11}
